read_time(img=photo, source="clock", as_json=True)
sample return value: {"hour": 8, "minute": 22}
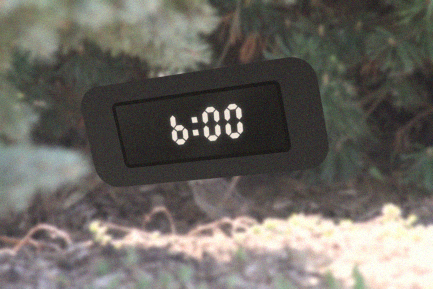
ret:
{"hour": 6, "minute": 0}
